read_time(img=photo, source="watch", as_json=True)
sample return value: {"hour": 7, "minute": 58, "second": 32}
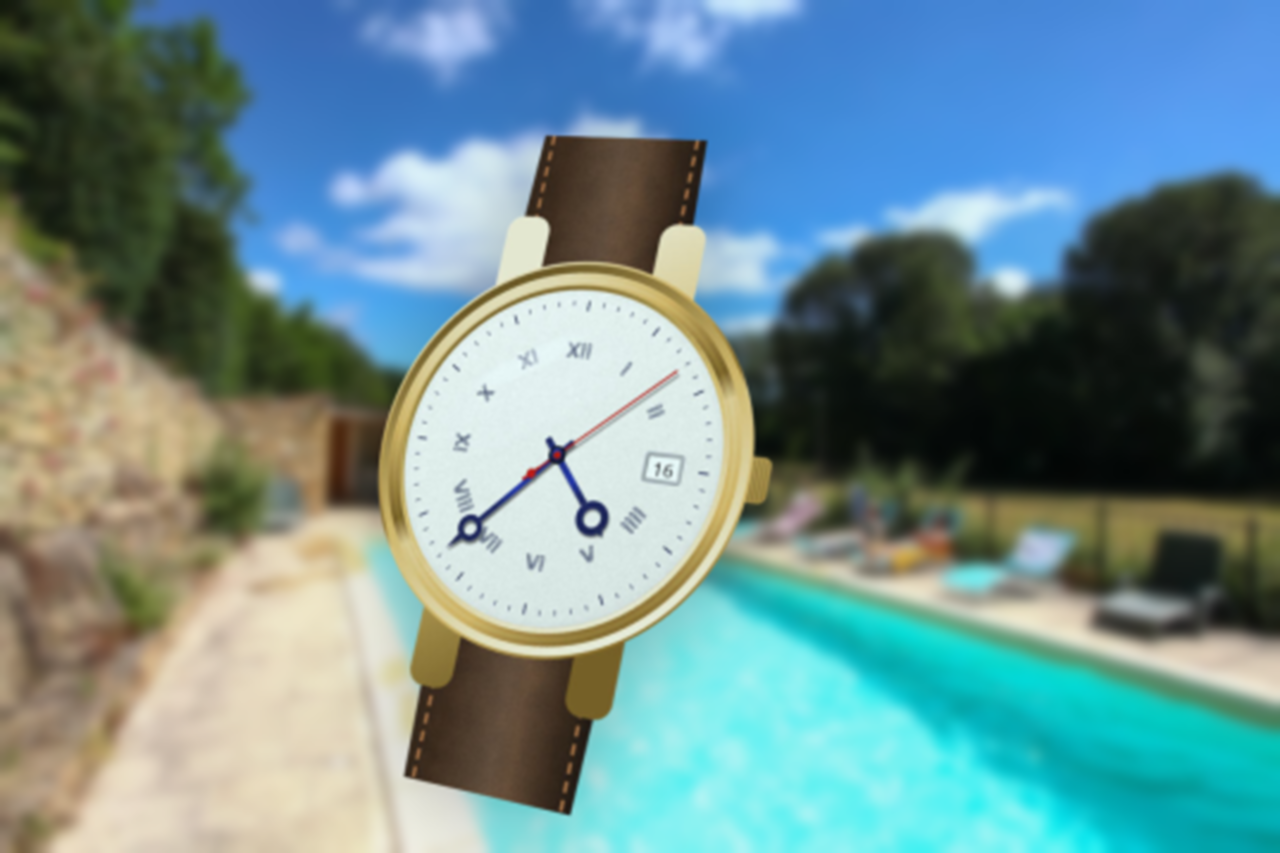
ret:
{"hour": 4, "minute": 37, "second": 8}
